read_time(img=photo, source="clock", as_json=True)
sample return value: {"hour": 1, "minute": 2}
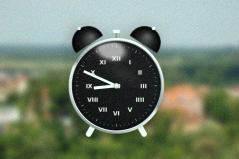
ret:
{"hour": 8, "minute": 49}
